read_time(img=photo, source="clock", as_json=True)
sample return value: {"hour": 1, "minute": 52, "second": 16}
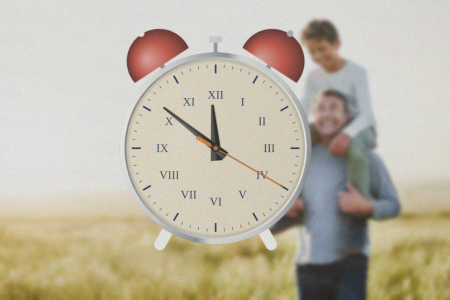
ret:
{"hour": 11, "minute": 51, "second": 20}
